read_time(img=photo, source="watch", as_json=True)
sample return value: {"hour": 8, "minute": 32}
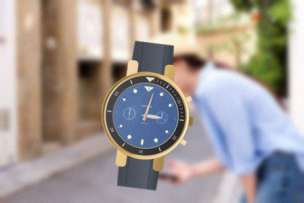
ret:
{"hour": 3, "minute": 2}
